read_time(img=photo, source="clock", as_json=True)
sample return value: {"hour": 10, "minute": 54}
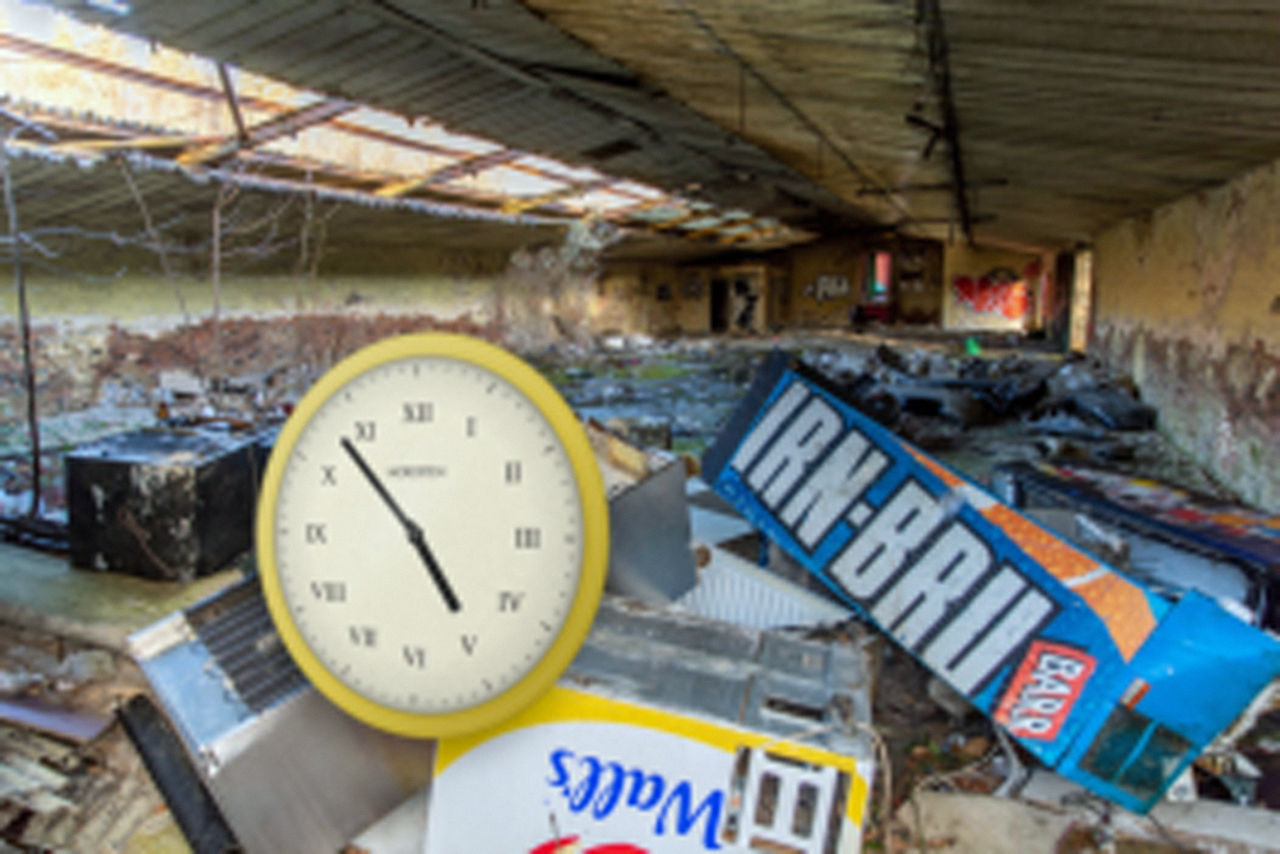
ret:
{"hour": 4, "minute": 53}
